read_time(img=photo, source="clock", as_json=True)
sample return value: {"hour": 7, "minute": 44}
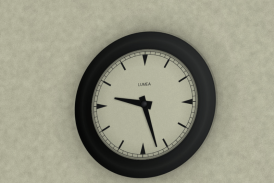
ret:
{"hour": 9, "minute": 27}
